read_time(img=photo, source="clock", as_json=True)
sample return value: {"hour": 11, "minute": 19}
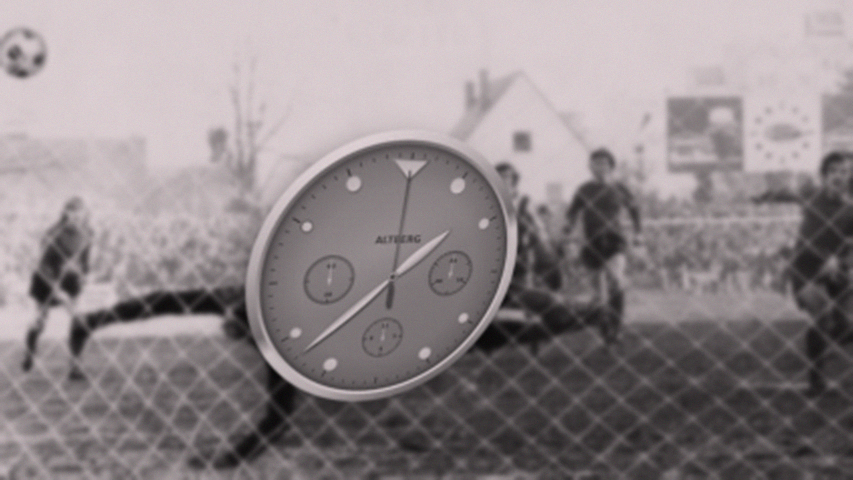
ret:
{"hour": 1, "minute": 38}
